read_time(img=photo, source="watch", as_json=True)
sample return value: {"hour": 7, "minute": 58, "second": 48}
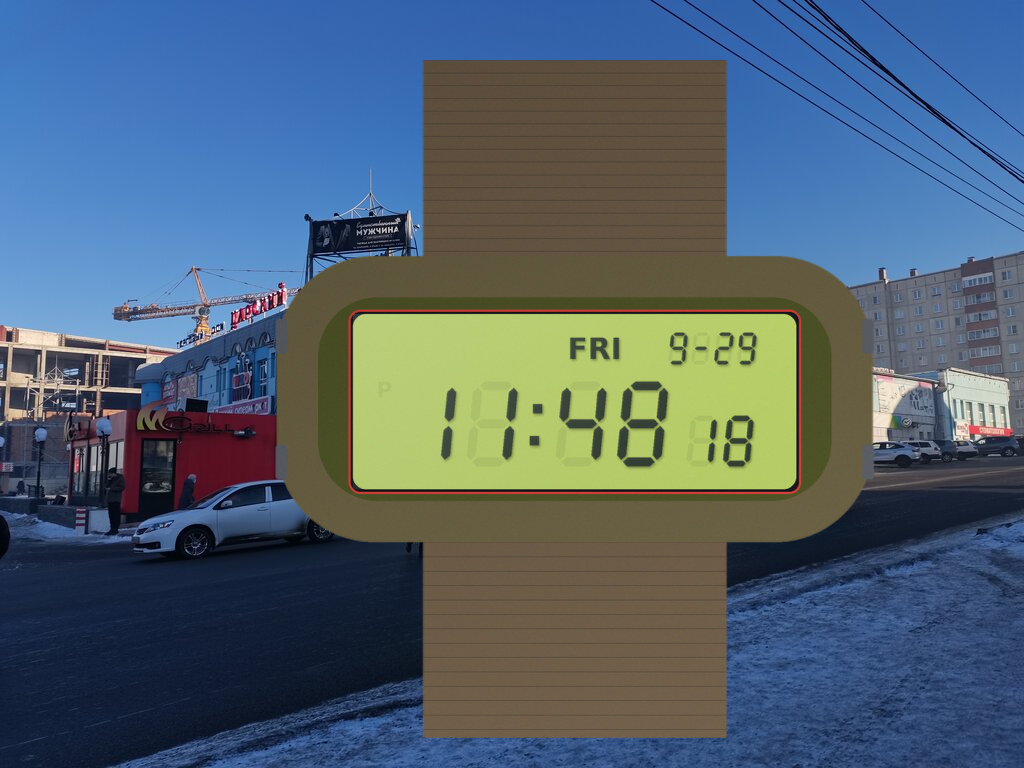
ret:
{"hour": 11, "minute": 48, "second": 18}
